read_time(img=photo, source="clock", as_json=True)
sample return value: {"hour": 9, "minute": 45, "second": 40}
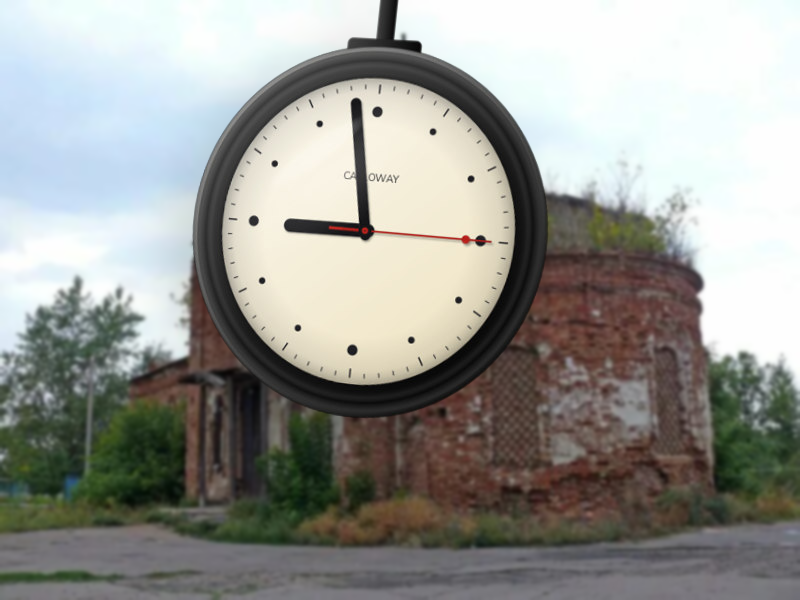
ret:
{"hour": 8, "minute": 58, "second": 15}
